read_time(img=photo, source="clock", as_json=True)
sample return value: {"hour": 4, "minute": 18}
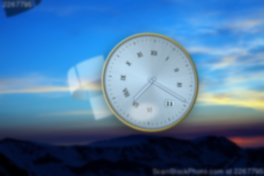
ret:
{"hour": 7, "minute": 19}
